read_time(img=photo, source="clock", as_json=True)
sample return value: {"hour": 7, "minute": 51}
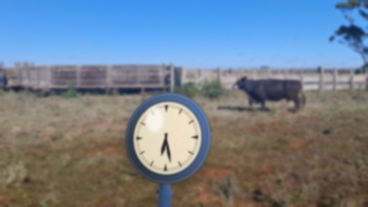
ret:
{"hour": 6, "minute": 28}
